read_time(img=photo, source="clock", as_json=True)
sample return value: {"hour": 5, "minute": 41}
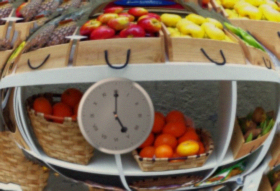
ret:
{"hour": 5, "minute": 0}
